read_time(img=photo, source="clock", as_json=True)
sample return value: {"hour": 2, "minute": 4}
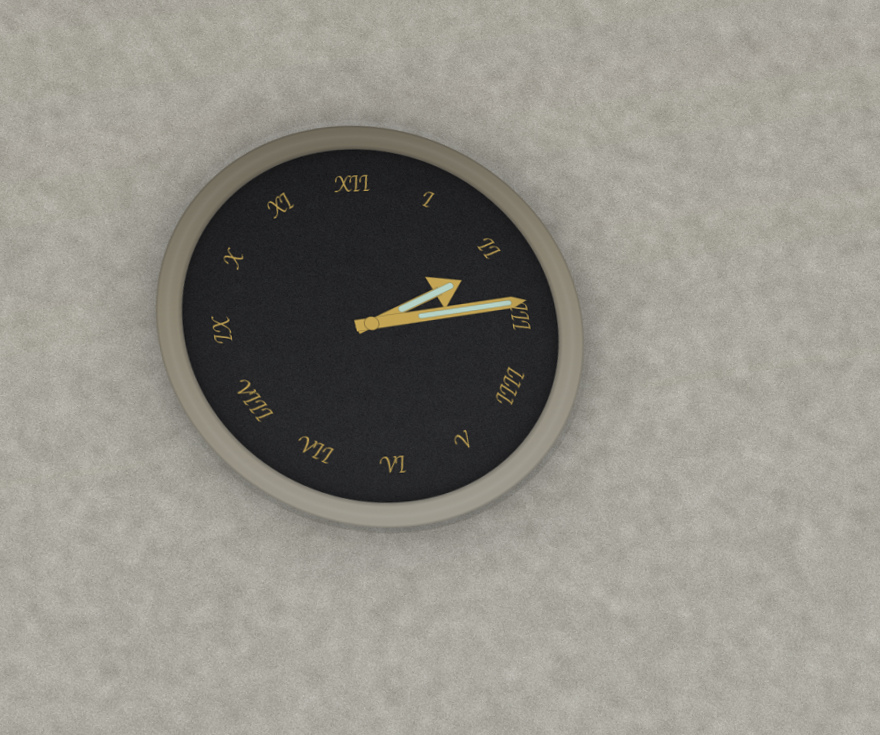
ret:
{"hour": 2, "minute": 14}
